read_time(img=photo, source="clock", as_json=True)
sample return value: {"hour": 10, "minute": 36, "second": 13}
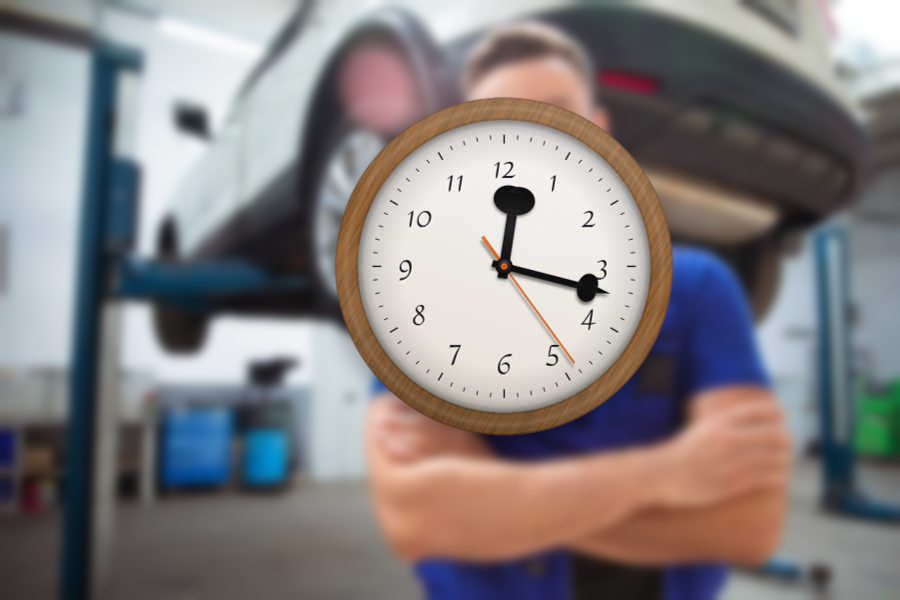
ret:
{"hour": 12, "minute": 17, "second": 24}
